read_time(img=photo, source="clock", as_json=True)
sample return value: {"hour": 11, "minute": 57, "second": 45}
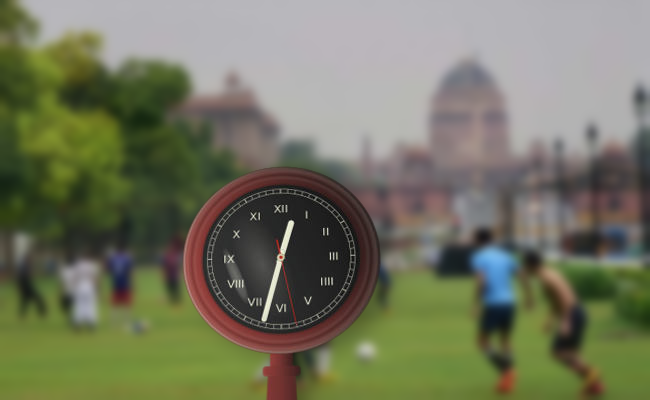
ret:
{"hour": 12, "minute": 32, "second": 28}
